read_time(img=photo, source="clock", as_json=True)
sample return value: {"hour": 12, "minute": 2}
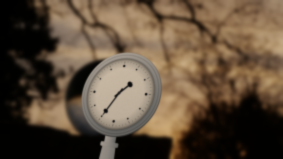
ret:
{"hour": 1, "minute": 35}
